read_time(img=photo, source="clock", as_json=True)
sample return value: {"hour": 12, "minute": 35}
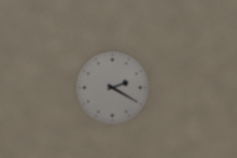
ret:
{"hour": 2, "minute": 20}
